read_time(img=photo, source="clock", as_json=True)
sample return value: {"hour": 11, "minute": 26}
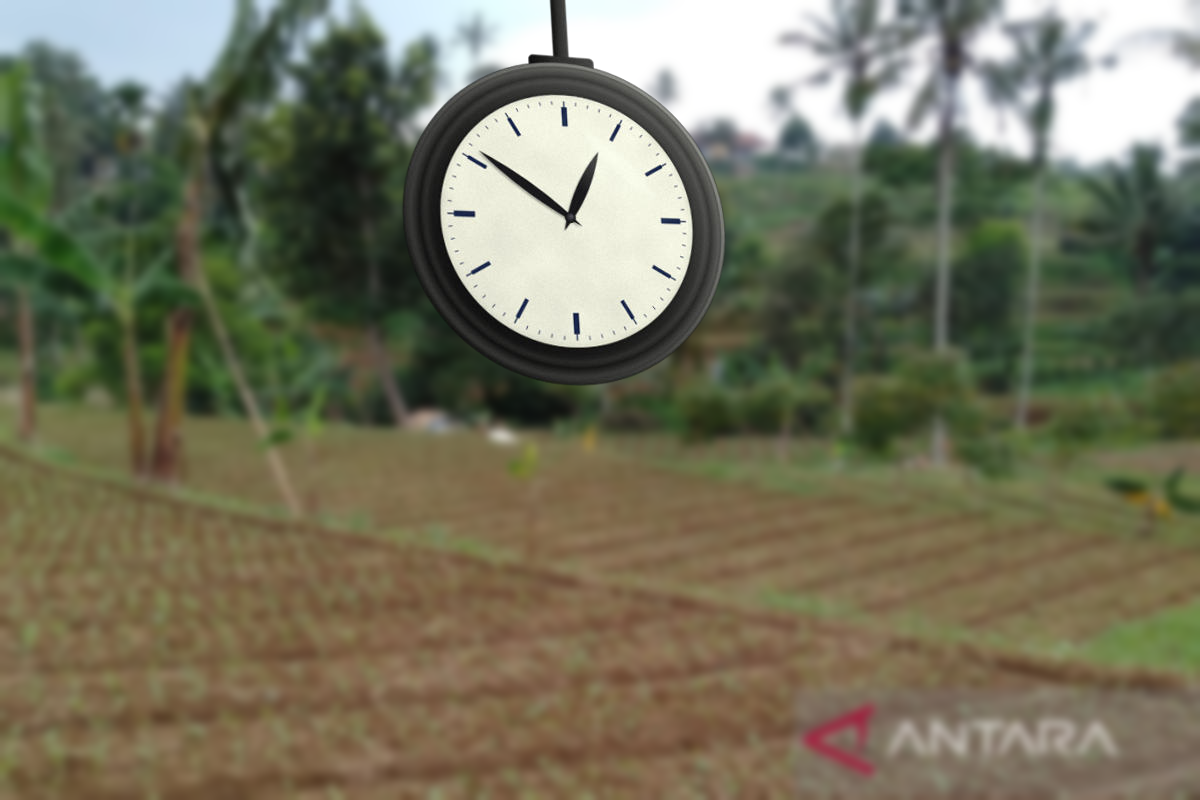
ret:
{"hour": 12, "minute": 51}
